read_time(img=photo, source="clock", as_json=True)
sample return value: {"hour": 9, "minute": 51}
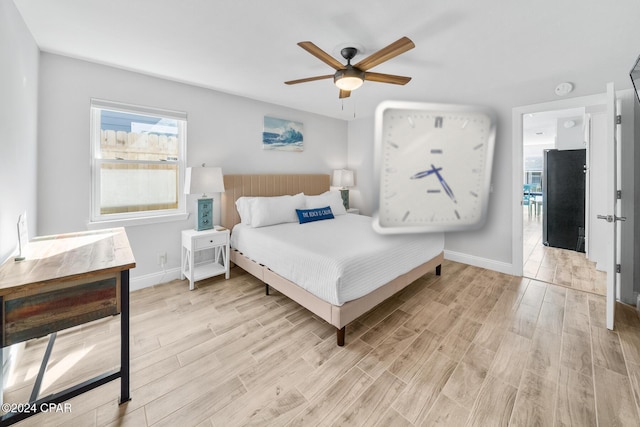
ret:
{"hour": 8, "minute": 24}
